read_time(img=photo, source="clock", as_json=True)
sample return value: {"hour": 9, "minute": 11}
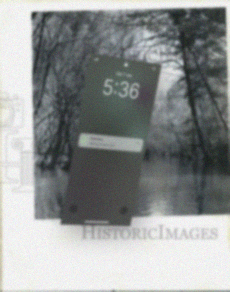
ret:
{"hour": 5, "minute": 36}
